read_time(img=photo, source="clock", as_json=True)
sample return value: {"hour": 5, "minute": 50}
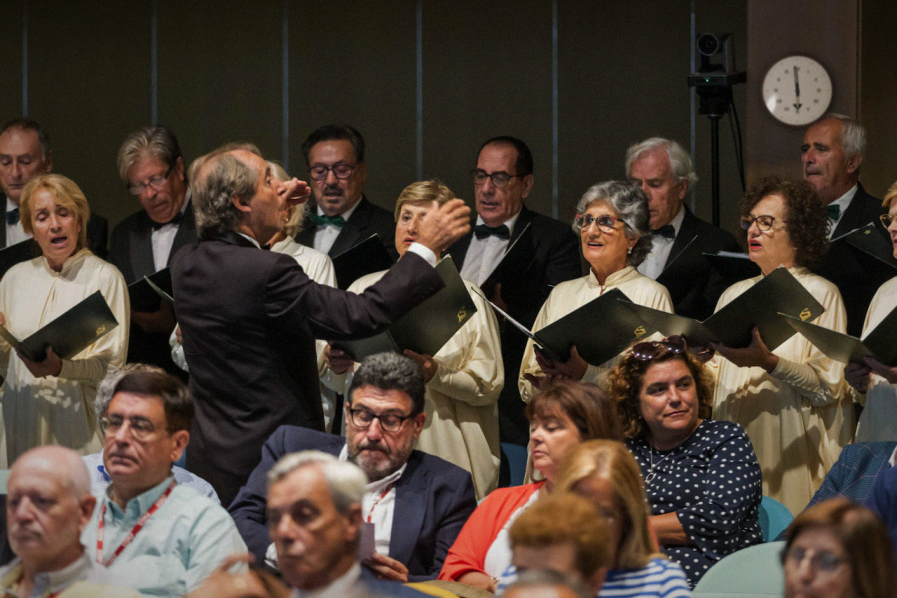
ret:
{"hour": 5, "minute": 59}
